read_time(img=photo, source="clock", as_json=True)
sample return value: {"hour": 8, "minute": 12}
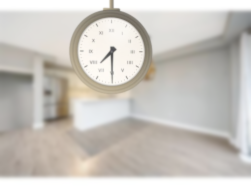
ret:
{"hour": 7, "minute": 30}
